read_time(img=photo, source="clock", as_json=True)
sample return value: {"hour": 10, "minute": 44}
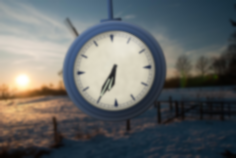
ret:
{"hour": 6, "minute": 35}
